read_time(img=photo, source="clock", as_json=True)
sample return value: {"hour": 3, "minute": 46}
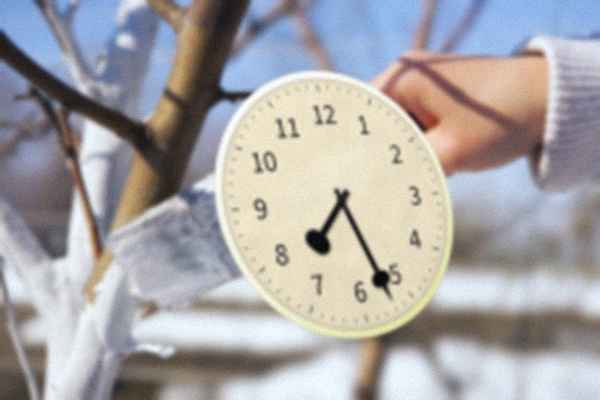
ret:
{"hour": 7, "minute": 27}
